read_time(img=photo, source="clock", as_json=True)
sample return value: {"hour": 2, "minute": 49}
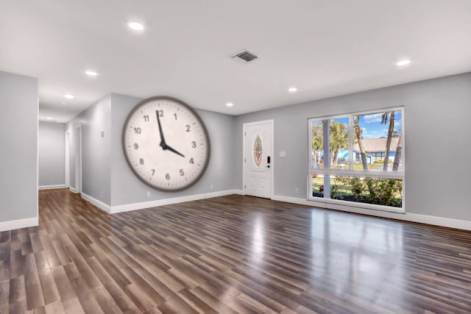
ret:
{"hour": 3, "minute": 59}
